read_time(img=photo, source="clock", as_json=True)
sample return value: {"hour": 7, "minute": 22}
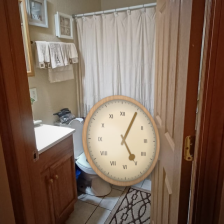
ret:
{"hour": 5, "minute": 5}
